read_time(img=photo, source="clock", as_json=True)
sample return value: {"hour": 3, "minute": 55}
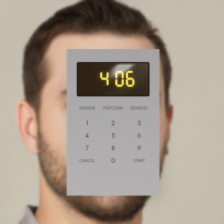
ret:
{"hour": 4, "minute": 6}
